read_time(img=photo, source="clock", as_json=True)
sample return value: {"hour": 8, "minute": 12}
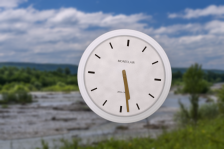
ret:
{"hour": 5, "minute": 28}
